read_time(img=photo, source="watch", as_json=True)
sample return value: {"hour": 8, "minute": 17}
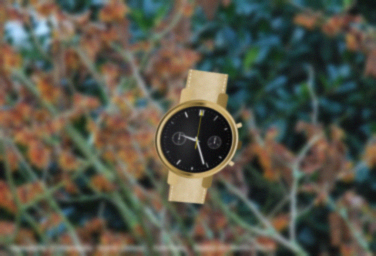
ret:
{"hour": 9, "minute": 26}
